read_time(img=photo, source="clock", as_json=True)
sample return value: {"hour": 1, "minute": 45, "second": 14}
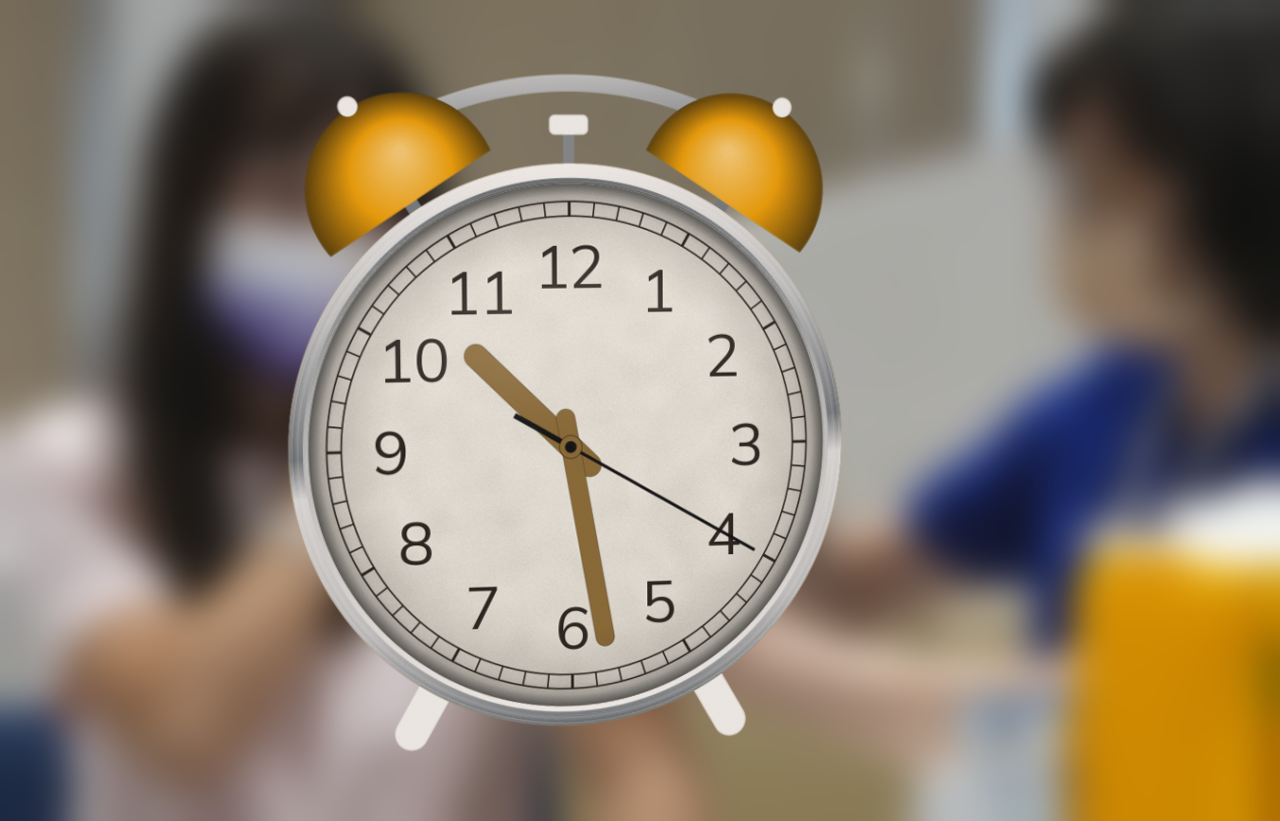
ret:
{"hour": 10, "minute": 28, "second": 20}
